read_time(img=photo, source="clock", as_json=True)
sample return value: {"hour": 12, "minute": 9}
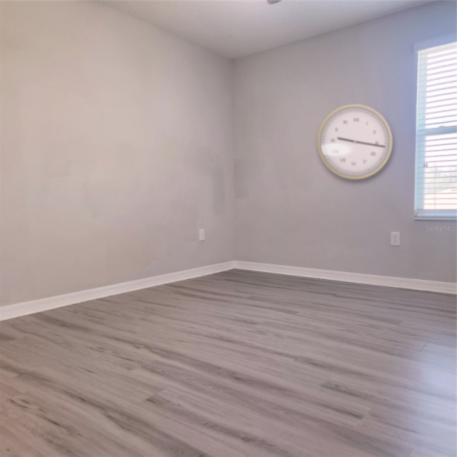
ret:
{"hour": 9, "minute": 16}
